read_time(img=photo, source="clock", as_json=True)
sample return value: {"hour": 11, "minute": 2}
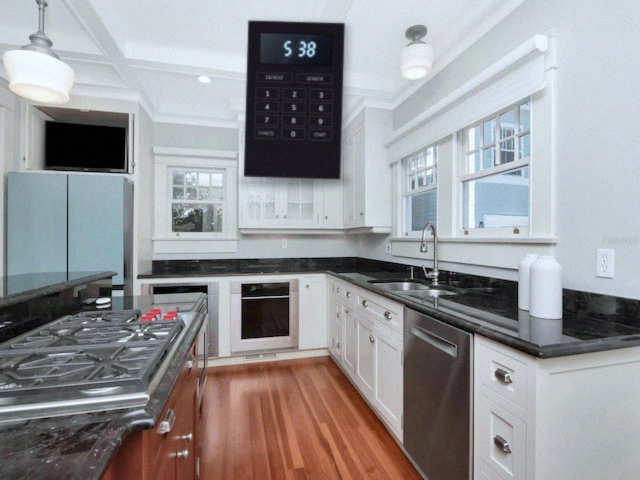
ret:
{"hour": 5, "minute": 38}
